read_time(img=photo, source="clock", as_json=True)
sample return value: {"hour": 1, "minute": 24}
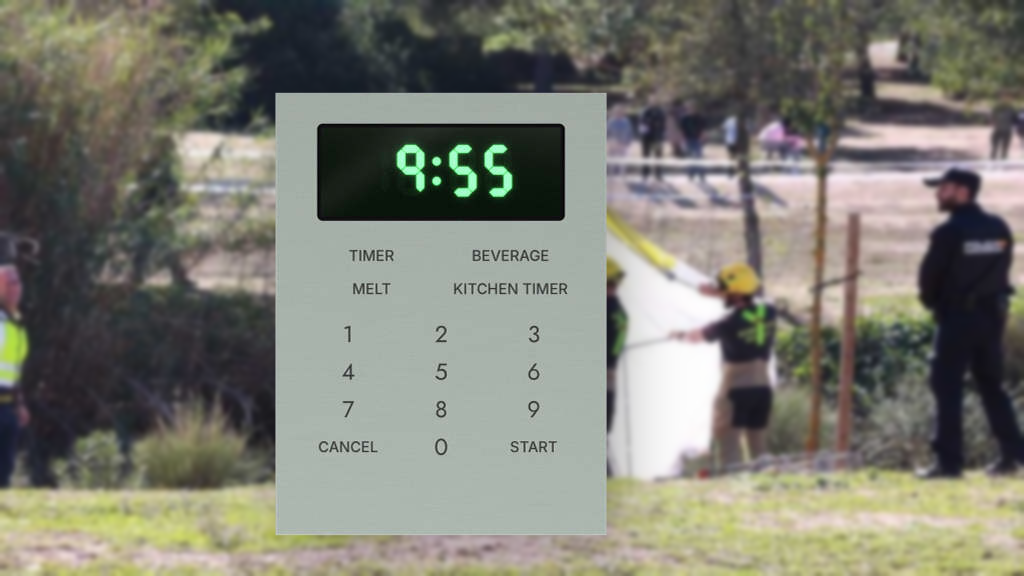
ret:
{"hour": 9, "minute": 55}
